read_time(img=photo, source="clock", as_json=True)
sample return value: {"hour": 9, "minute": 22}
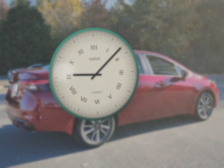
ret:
{"hour": 9, "minute": 8}
